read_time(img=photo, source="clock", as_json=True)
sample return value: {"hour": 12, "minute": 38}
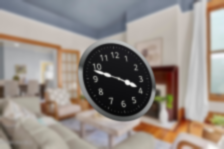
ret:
{"hour": 3, "minute": 48}
